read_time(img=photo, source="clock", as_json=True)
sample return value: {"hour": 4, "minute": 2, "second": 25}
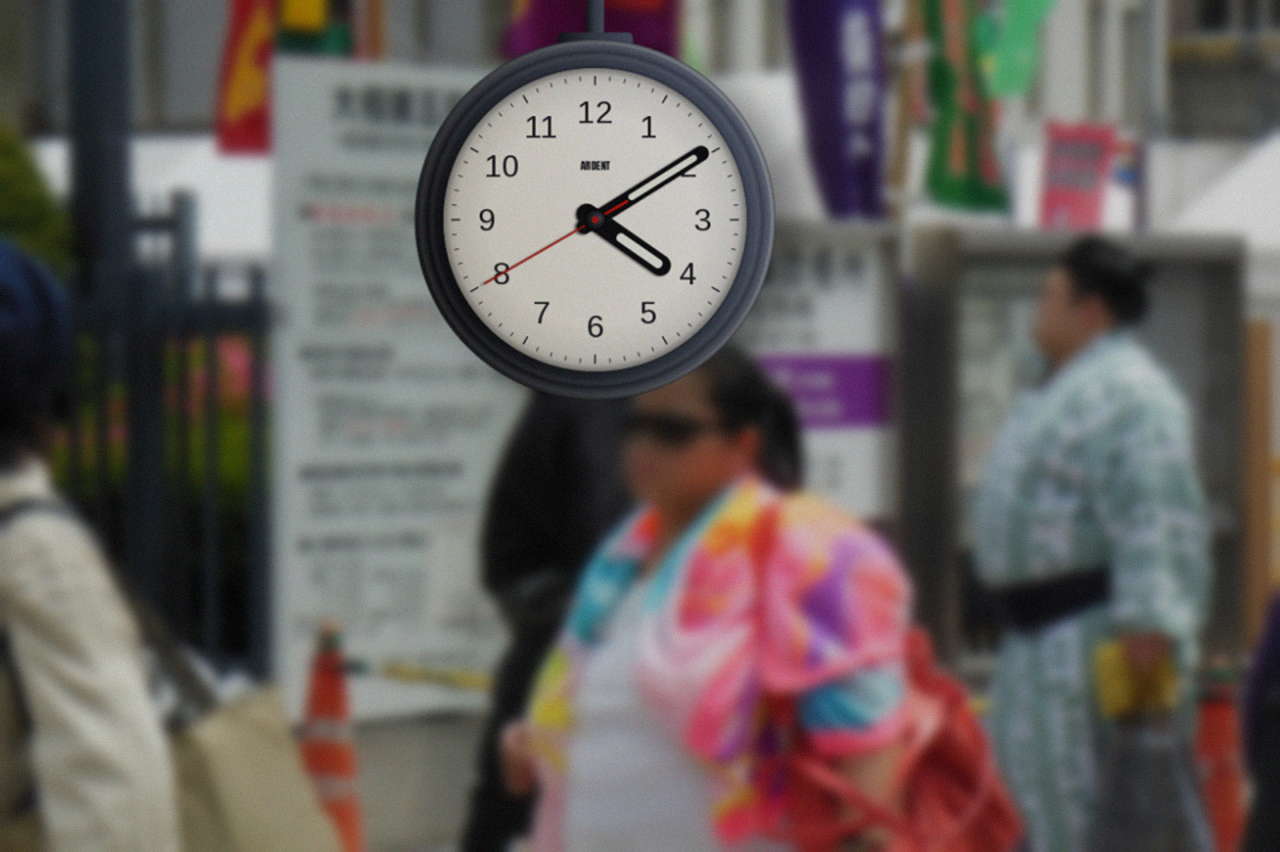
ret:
{"hour": 4, "minute": 9, "second": 40}
